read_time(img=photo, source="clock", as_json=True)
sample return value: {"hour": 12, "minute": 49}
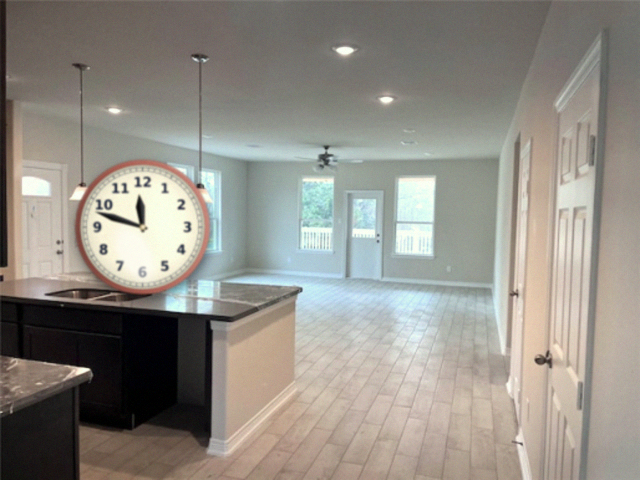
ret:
{"hour": 11, "minute": 48}
